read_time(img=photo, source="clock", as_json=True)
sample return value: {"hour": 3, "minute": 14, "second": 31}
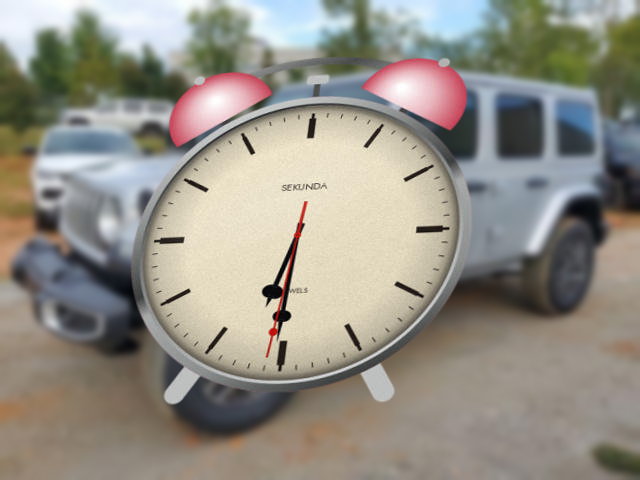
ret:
{"hour": 6, "minute": 30, "second": 31}
